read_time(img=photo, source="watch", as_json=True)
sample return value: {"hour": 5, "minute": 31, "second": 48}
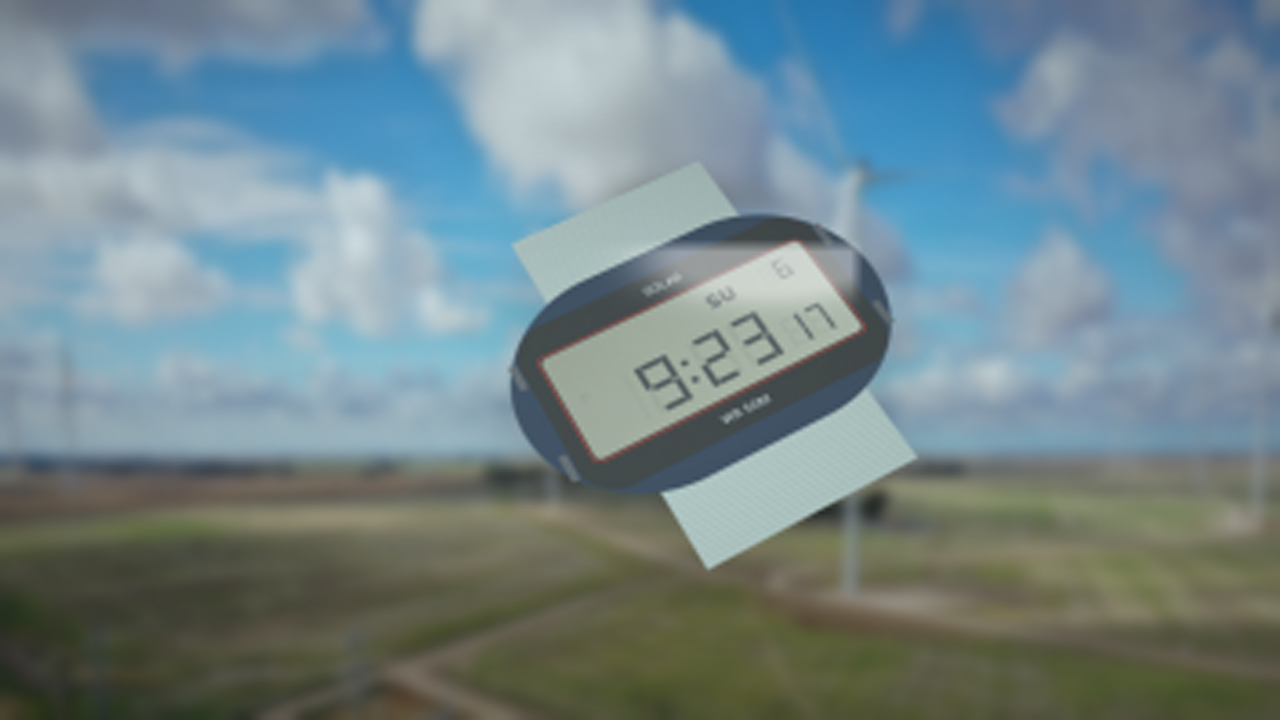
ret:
{"hour": 9, "minute": 23, "second": 17}
